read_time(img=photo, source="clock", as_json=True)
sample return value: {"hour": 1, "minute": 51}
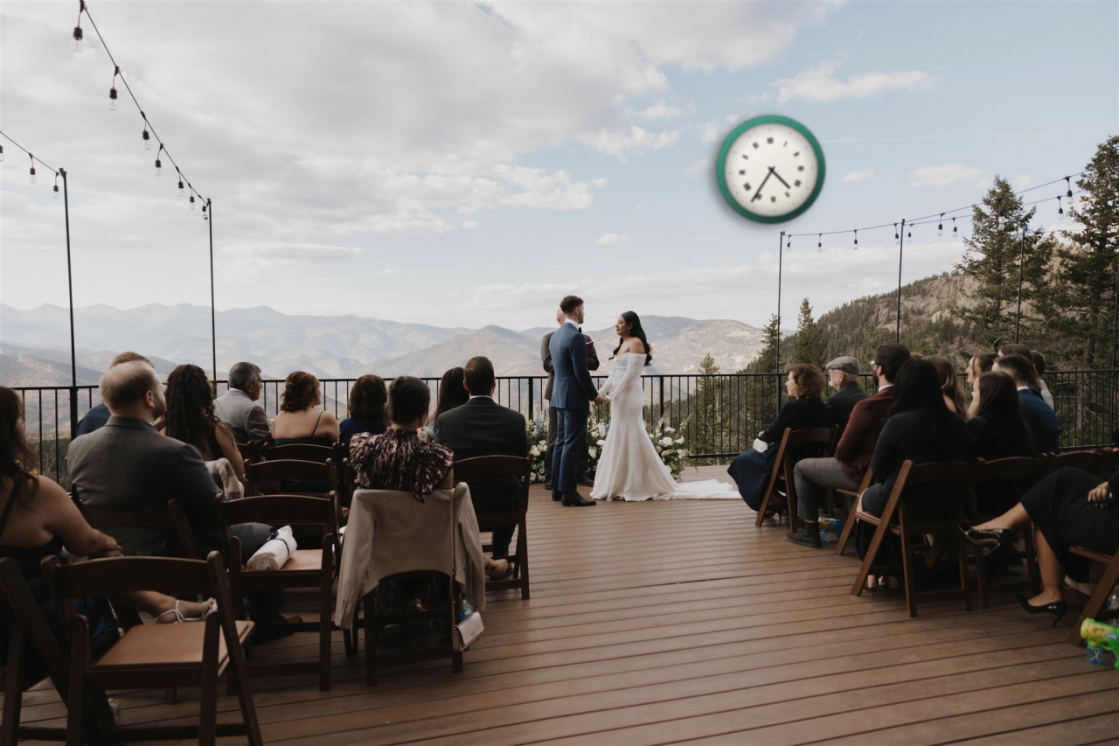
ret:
{"hour": 4, "minute": 36}
